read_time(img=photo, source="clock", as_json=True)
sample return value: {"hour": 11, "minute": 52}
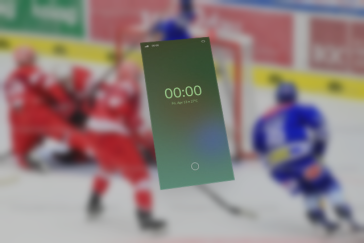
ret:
{"hour": 0, "minute": 0}
